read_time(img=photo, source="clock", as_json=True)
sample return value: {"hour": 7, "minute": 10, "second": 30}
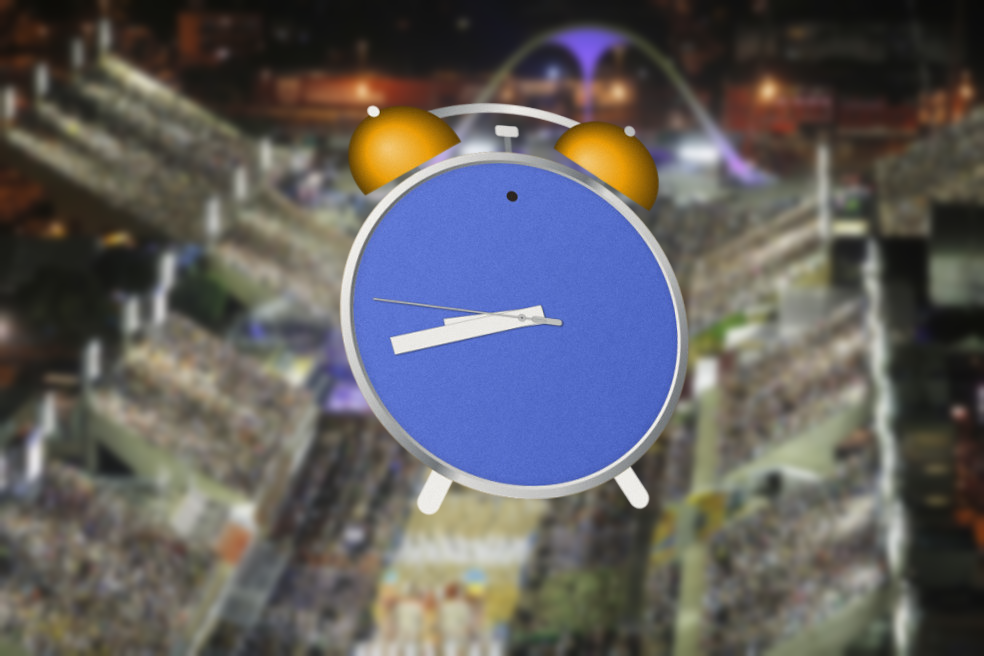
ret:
{"hour": 8, "minute": 42, "second": 46}
